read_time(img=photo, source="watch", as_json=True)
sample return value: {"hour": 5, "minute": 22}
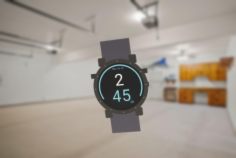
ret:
{"hour": 2, "minute": 45}
